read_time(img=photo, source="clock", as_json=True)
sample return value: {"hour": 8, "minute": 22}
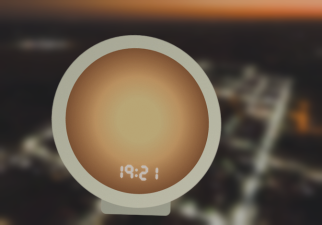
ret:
{"hour": 19, "minute": 21}
